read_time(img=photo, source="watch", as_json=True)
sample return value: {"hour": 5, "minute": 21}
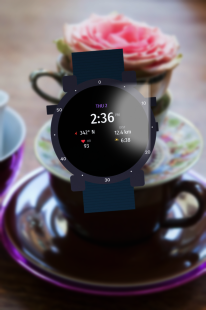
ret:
{"hour": 2, "minute": 36}
